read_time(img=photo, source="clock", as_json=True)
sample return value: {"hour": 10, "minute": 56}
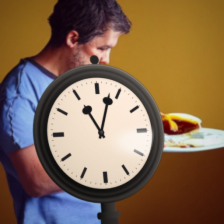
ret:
{"hour": 11, "minute": 3}
